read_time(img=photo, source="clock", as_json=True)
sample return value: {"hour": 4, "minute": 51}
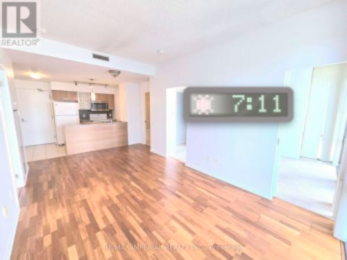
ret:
{"hour": 7, "minute": 11}
